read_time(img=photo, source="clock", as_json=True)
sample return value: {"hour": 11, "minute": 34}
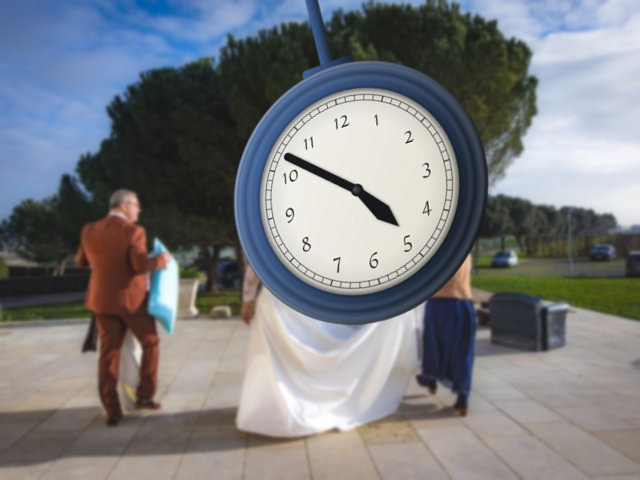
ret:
{"hour": 4, "minute": 52}
